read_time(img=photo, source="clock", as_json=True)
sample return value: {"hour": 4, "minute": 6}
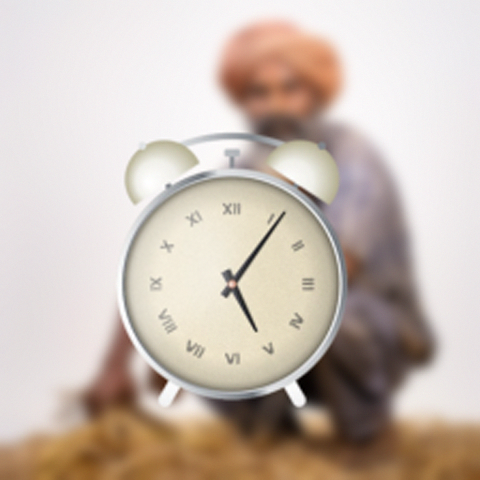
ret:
{"hour": 5, "minute": 6}
